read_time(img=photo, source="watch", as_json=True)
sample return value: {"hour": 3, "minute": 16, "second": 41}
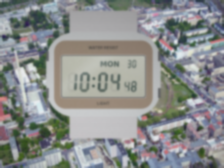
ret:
{"hour": 10, "minute": 4, "second": 48}
